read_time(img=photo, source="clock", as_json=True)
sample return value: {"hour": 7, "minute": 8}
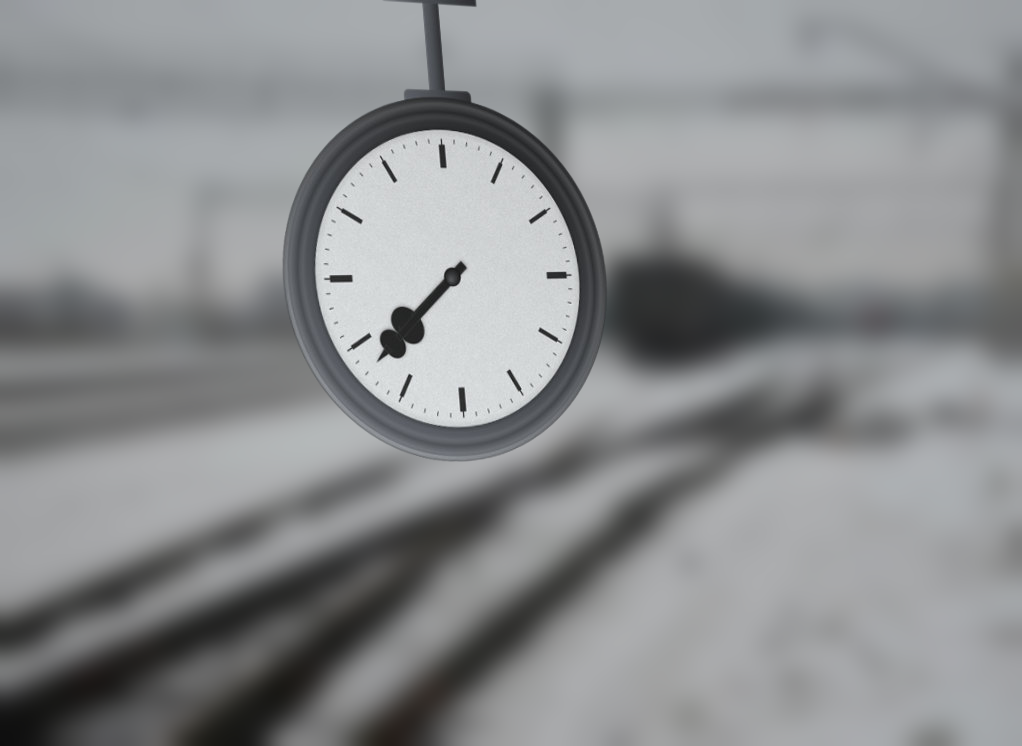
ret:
{"hour": 7, "minute": 38}
